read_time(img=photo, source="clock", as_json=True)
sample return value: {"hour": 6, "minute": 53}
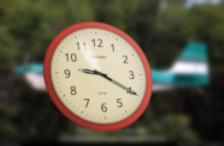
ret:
{"hour": 9, "minute": 20}
